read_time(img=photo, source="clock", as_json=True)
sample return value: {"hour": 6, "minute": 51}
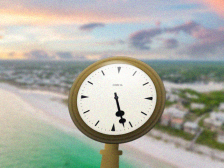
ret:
{"hour": 5, "minute": 27}
